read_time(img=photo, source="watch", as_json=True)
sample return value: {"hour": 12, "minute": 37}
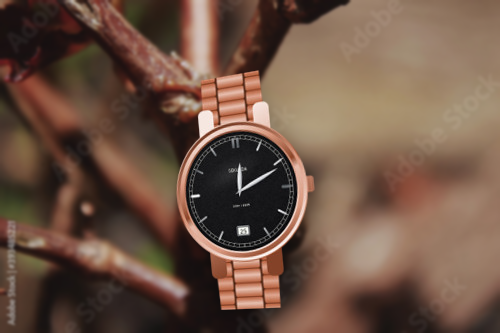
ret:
{"hour": 12, "minute": 11}
